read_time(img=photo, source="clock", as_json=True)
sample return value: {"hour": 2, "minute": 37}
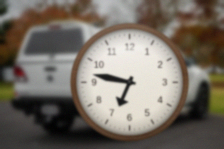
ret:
{"hour": 6, "minute": 47}
